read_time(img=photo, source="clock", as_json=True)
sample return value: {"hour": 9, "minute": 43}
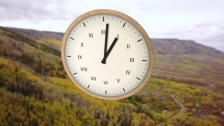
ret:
{"hour": 1, "minute": 1}
